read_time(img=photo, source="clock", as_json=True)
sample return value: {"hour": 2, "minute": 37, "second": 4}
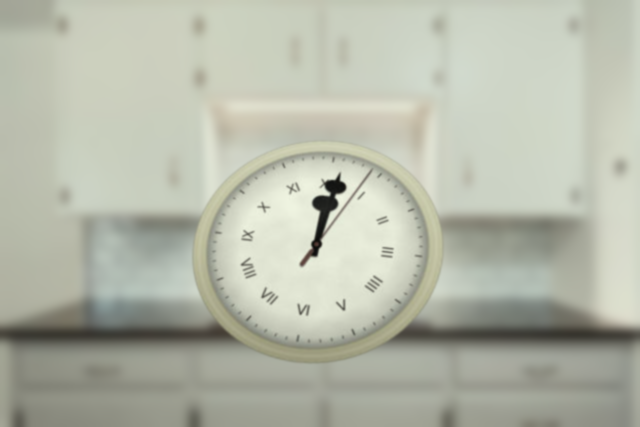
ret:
{"hour": 12, "minute": 1, "second": 4}
